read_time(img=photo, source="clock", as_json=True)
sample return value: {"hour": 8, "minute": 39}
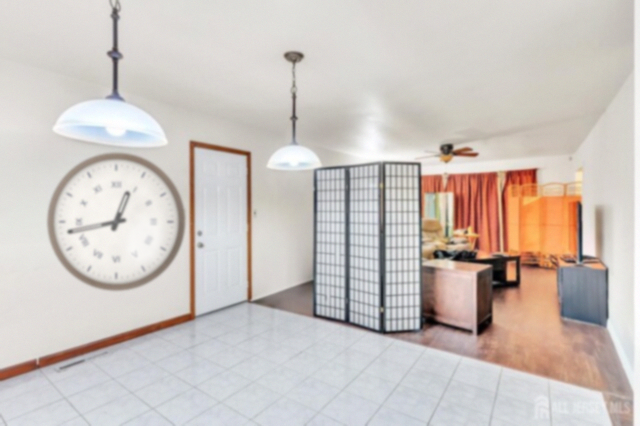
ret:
{"hour": 12, "minute": 43}
